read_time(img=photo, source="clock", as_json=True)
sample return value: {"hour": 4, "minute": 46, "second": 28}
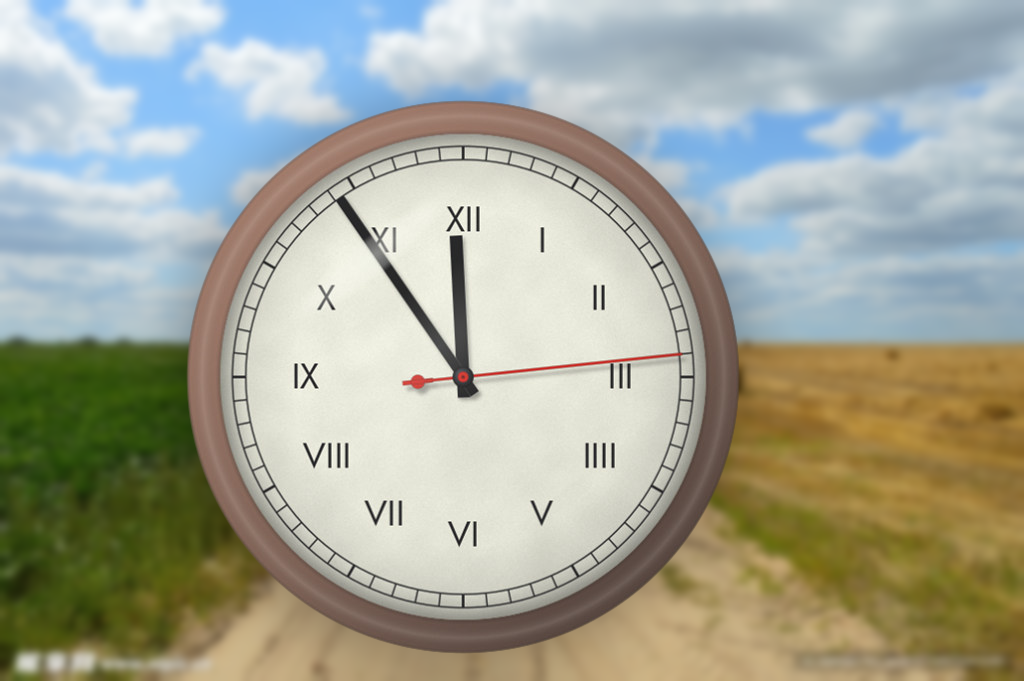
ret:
{"hour": 11, "minute": 54, "second": 14}
